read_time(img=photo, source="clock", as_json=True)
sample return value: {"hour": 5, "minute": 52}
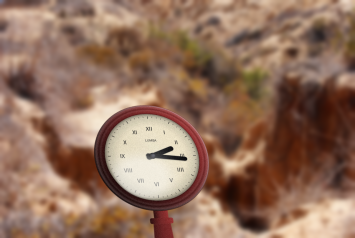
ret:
{"hour": 2, "minute": 16}
